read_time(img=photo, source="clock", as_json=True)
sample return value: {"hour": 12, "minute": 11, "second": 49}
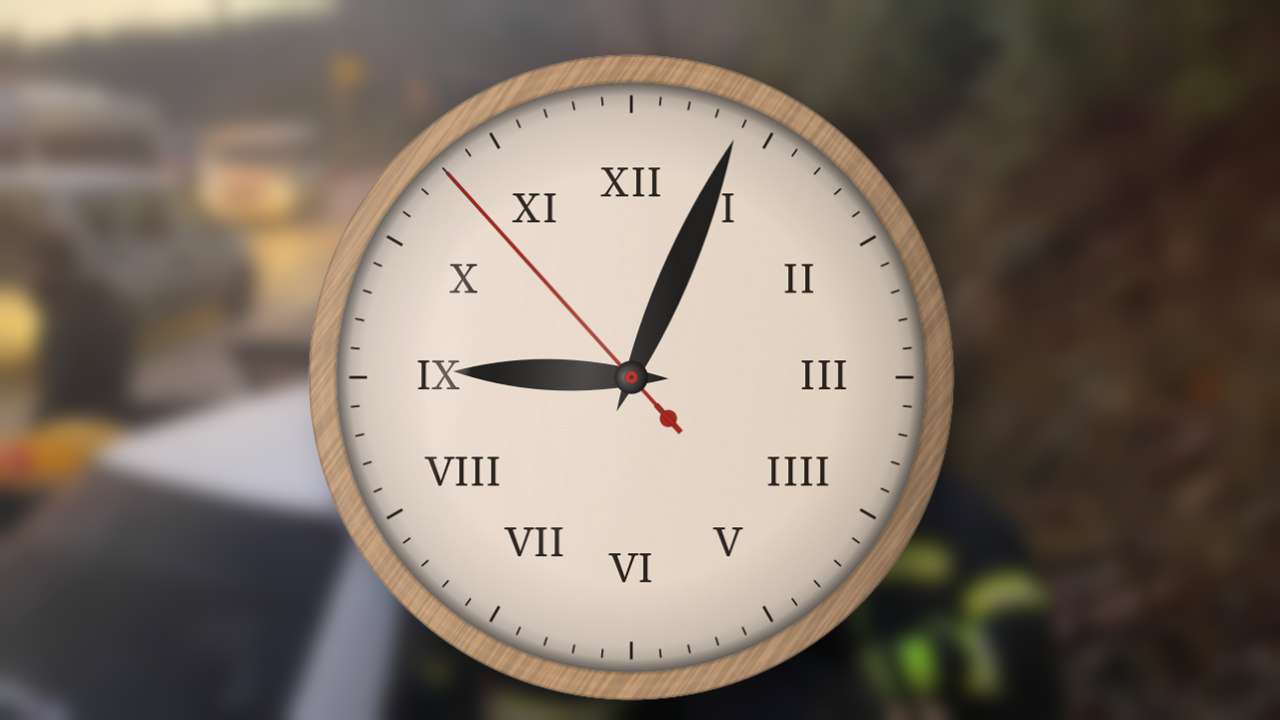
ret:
{"hour": 9, "minute": 3, "second": 53}
